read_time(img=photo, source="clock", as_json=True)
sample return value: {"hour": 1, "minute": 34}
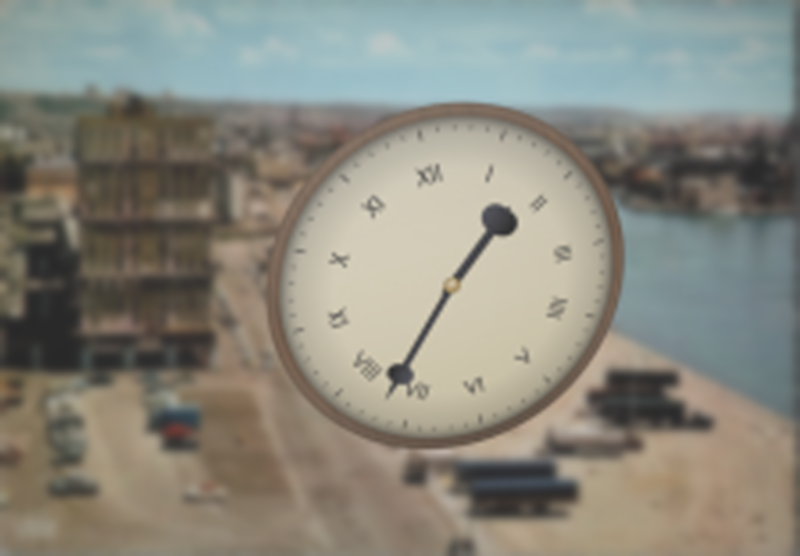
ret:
{"hour": 1, "minute": 37}
